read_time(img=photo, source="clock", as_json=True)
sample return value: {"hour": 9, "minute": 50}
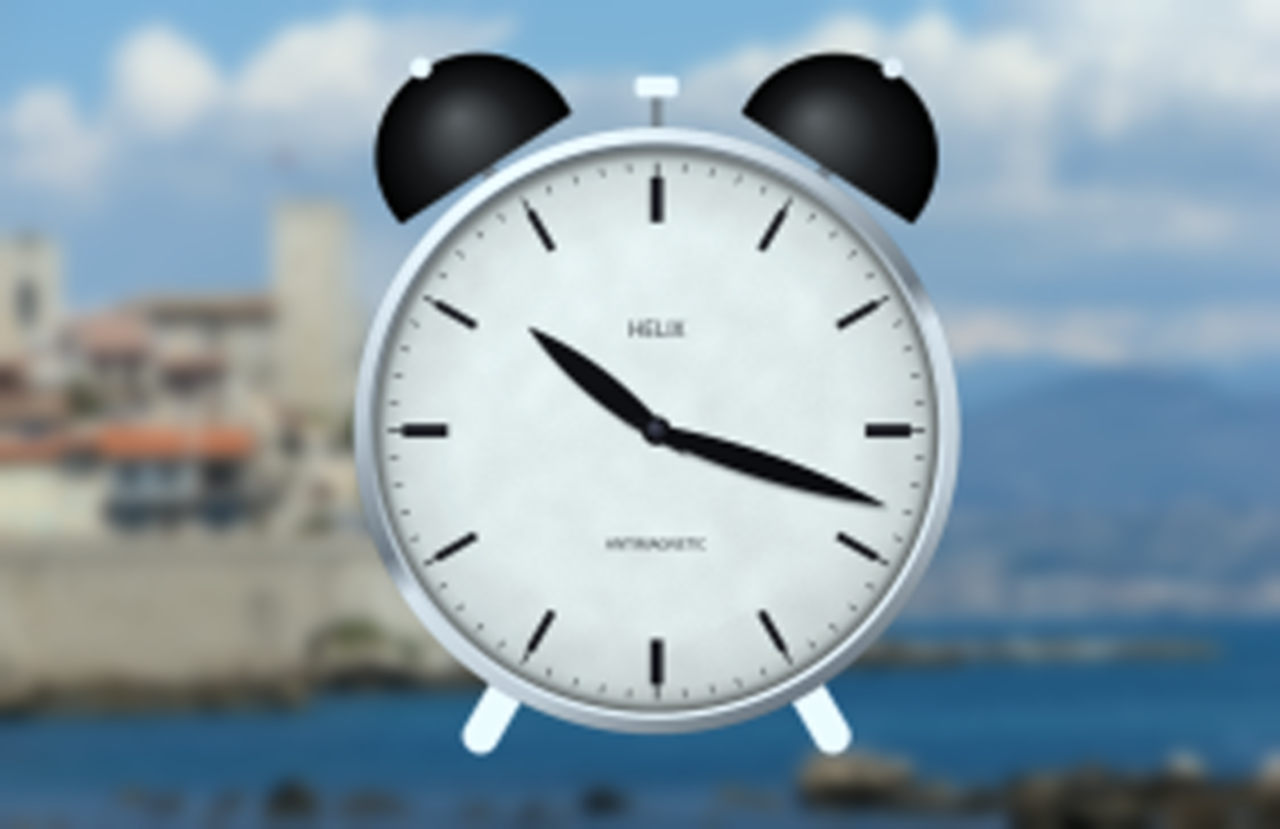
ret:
{"hour": 10, "minute": 18}
